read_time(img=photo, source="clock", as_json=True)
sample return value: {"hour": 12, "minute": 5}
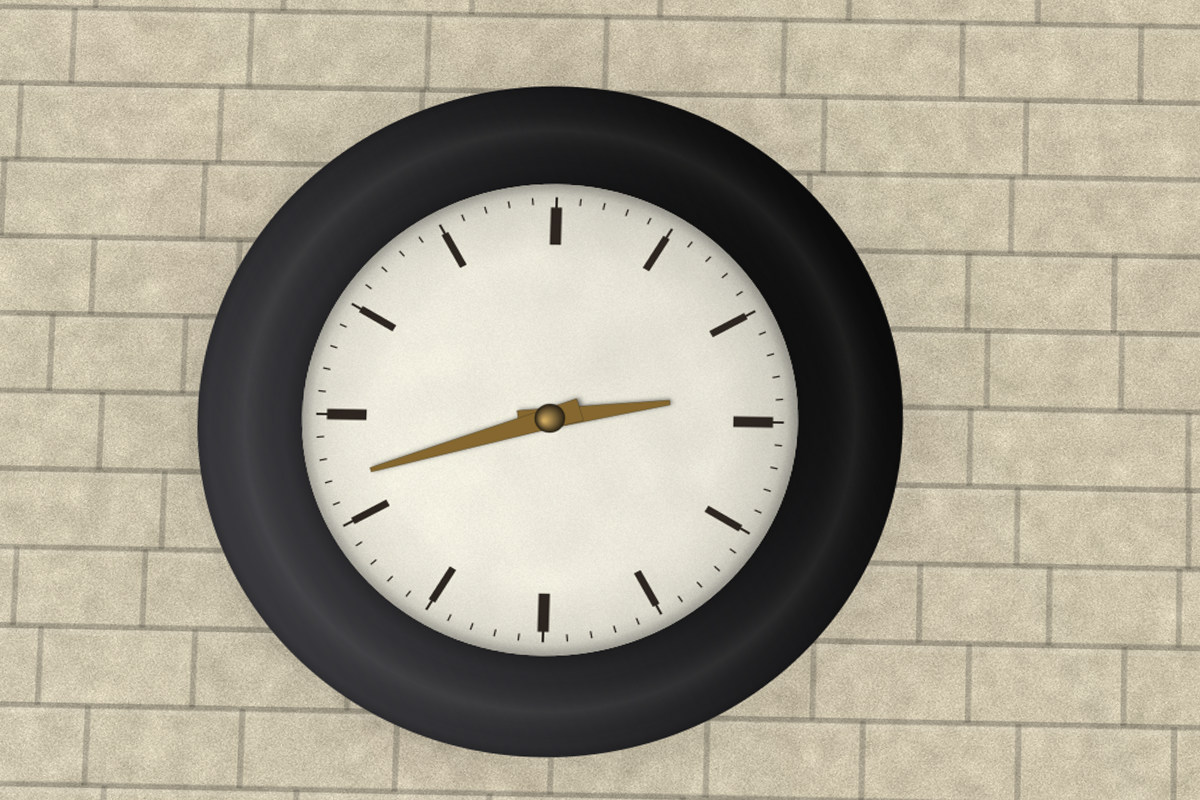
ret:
{"hour": 2, "minute": 42}
